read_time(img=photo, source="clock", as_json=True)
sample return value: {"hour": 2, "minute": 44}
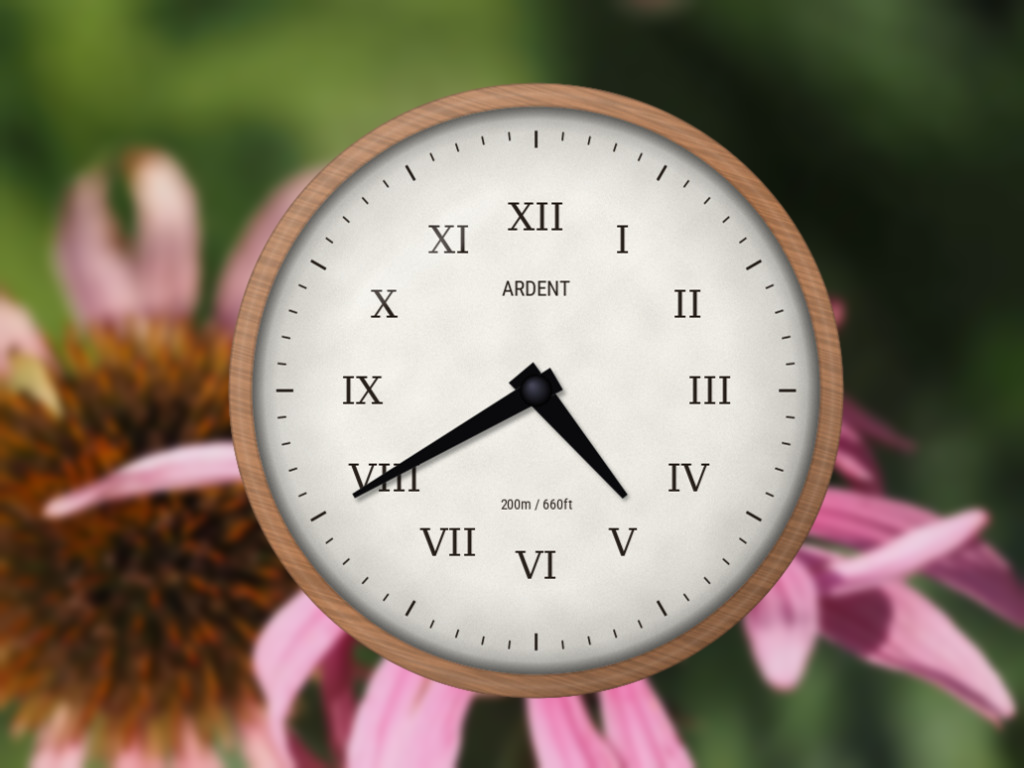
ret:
{"hour": 4, "minute": 40}
